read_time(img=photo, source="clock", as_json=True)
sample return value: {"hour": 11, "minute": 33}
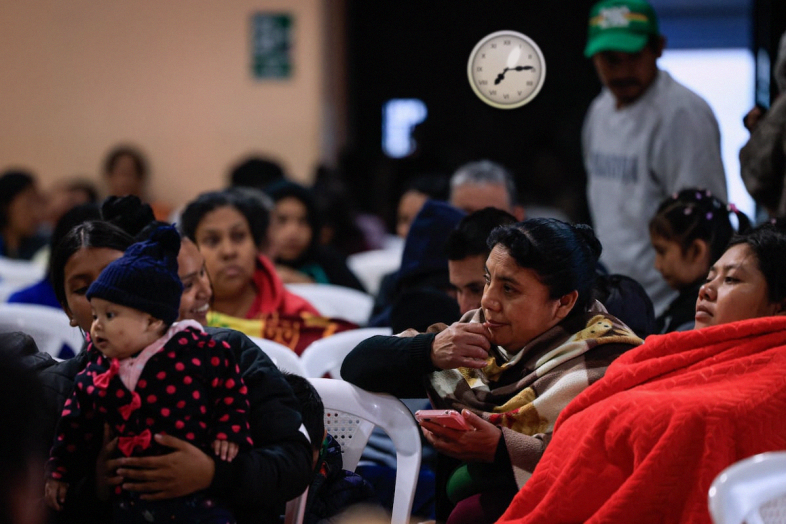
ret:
{"hour": 7, "minute": 14}
